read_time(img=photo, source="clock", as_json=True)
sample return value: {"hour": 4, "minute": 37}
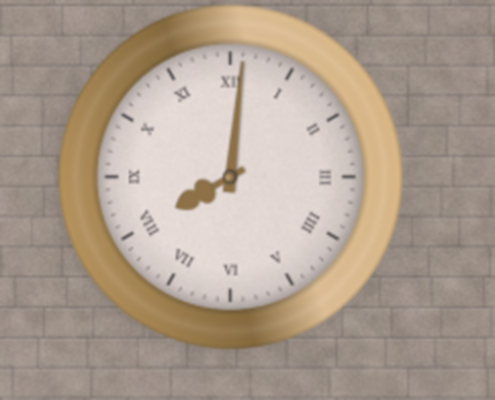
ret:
{"hour": 8, "minute": 1}
